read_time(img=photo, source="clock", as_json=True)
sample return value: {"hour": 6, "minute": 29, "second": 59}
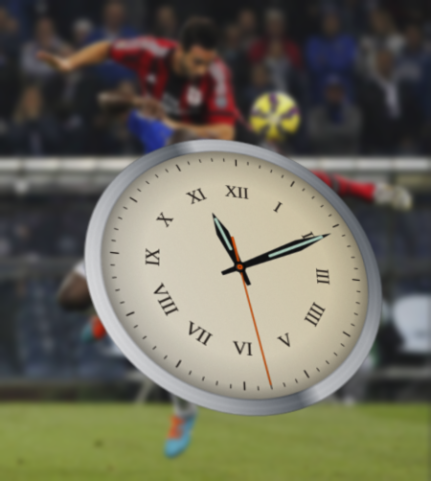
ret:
{"hour": 11, "minute": 10, "second": 28}
